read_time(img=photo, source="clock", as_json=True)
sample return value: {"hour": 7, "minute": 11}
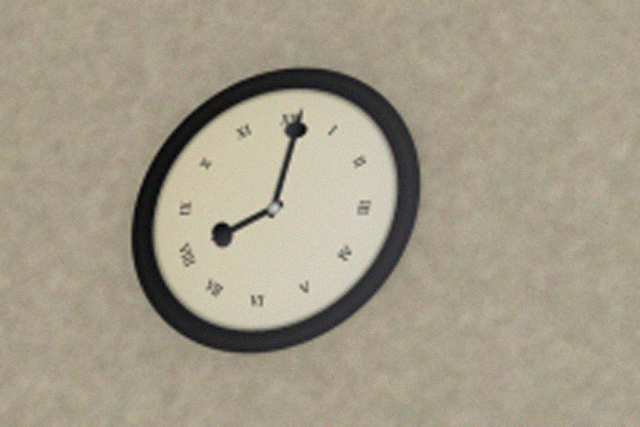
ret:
{"hour": 8, "minute": 1}
